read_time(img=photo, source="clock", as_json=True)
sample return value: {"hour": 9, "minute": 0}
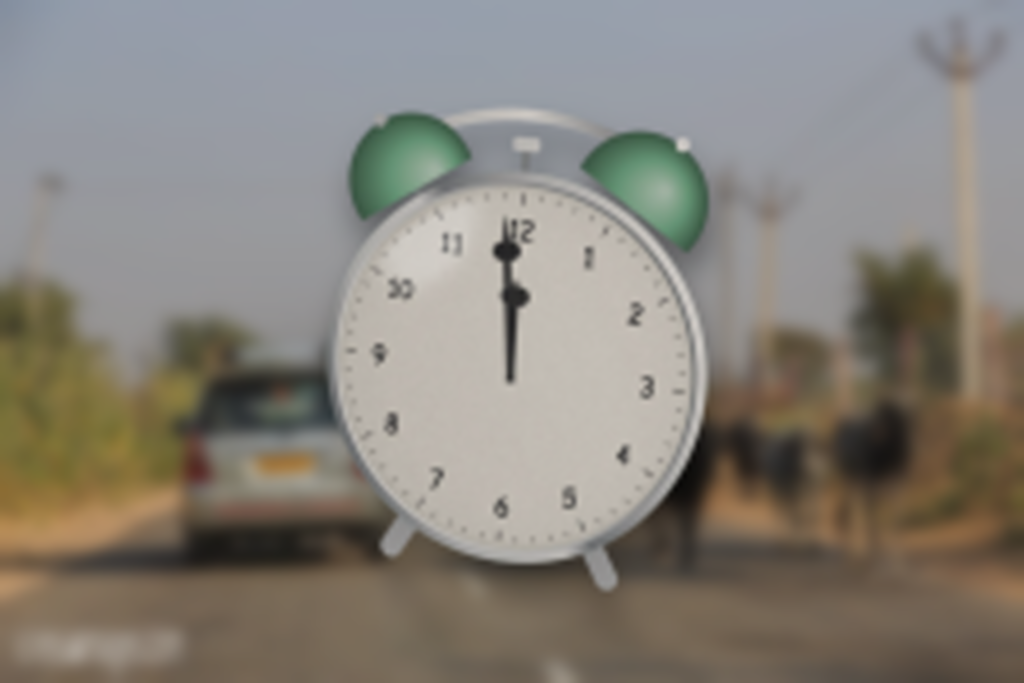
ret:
{"hour": 11, "minute": 59}
